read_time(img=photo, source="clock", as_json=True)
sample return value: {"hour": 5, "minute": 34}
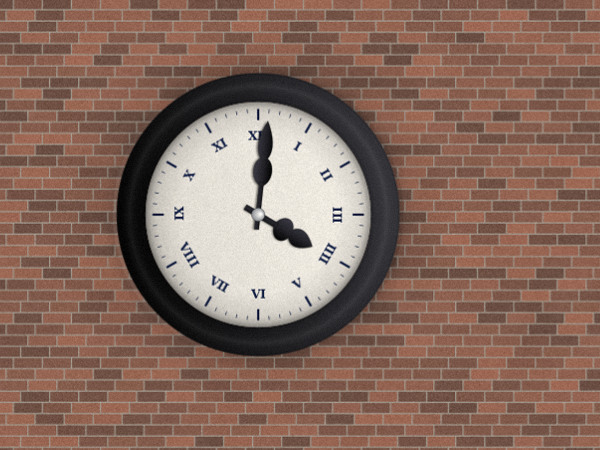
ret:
{"hour": 4, "minute": 1}
